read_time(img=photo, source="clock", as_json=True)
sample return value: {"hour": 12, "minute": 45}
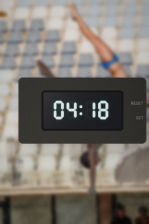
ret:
{"hour": 4, "minute": 18}
